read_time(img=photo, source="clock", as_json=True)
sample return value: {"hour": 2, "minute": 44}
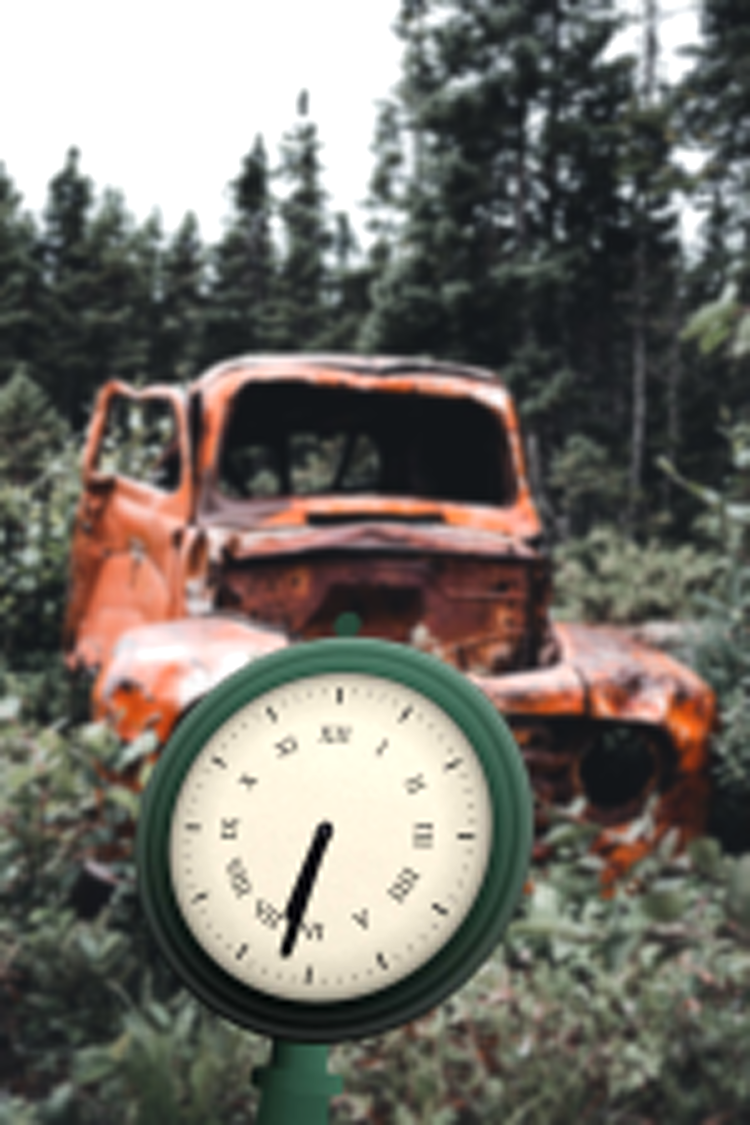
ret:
{"hour": 6, "minute": 32}
